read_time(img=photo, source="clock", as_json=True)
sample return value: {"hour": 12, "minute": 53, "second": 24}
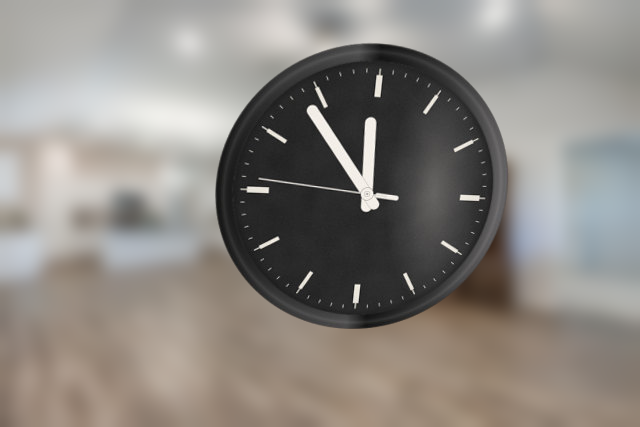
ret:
{"hour": 11, "minute": 53, "second": 46}
